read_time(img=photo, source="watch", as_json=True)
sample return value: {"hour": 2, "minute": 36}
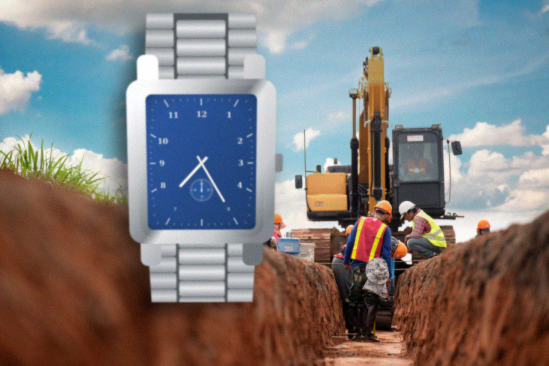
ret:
{"hour": 7, "minute": 25}
